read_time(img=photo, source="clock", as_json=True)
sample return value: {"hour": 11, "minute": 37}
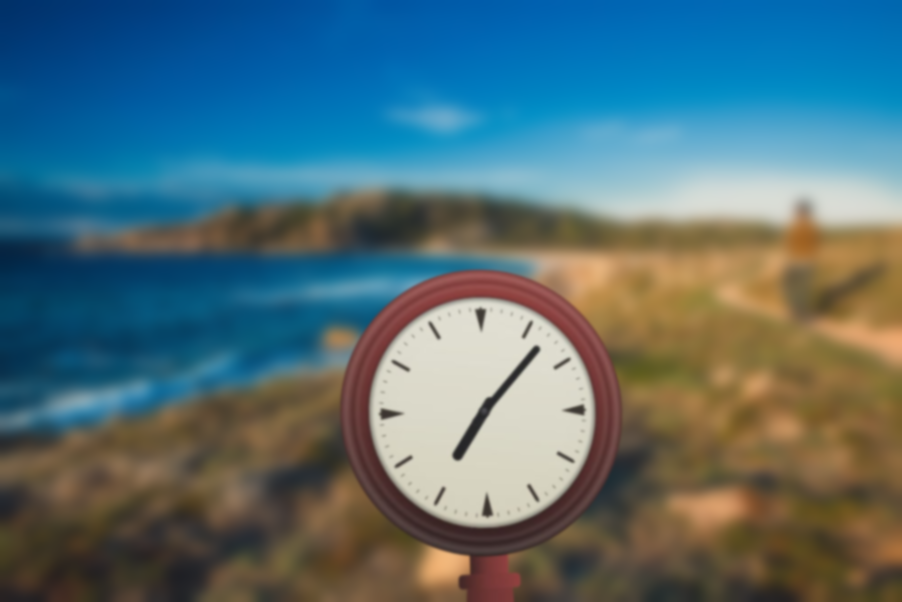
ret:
{"hour": 7, "minute": 7}
